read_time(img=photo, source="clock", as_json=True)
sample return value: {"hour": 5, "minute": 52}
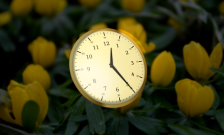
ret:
{"hour": 12, "minute": 25}
